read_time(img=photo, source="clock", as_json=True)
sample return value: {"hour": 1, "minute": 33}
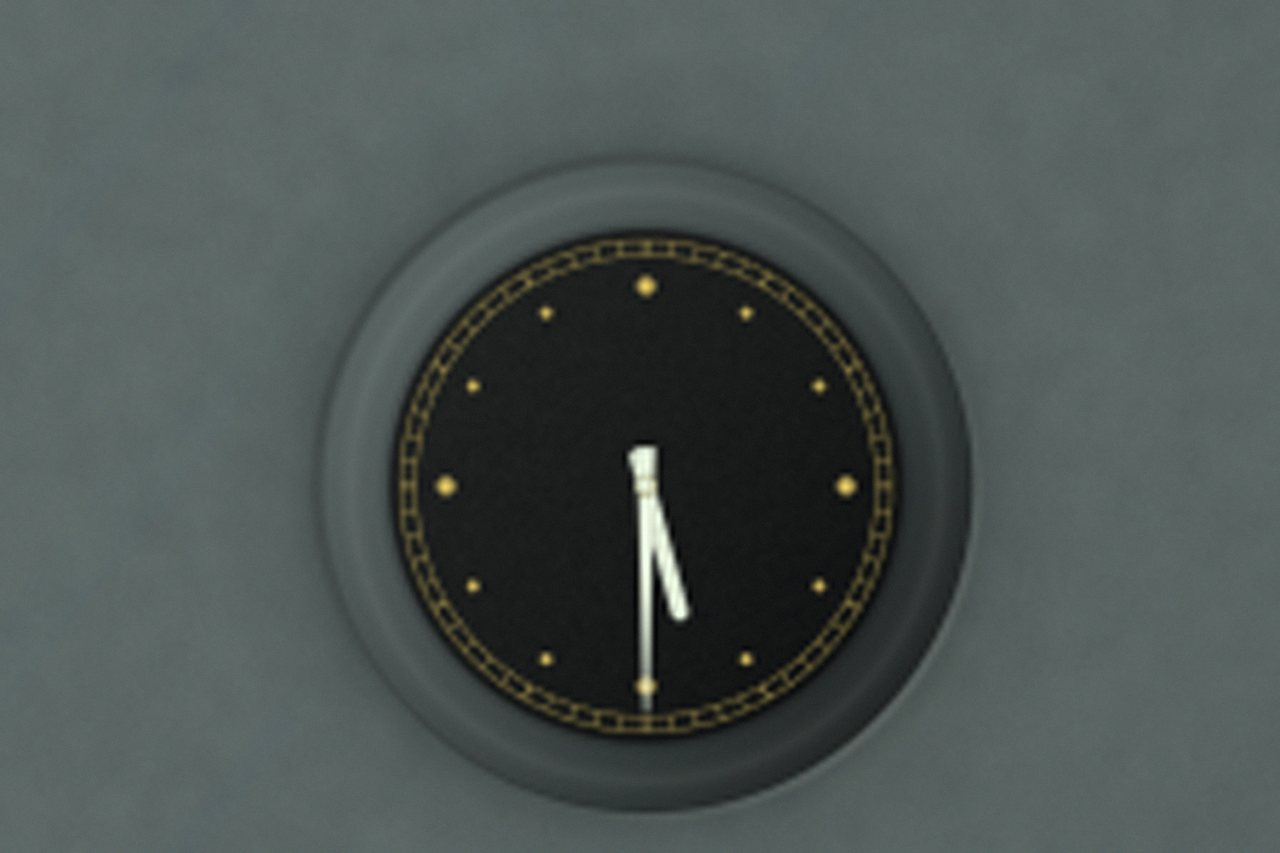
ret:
{"hour": 5, "minute": 30}
